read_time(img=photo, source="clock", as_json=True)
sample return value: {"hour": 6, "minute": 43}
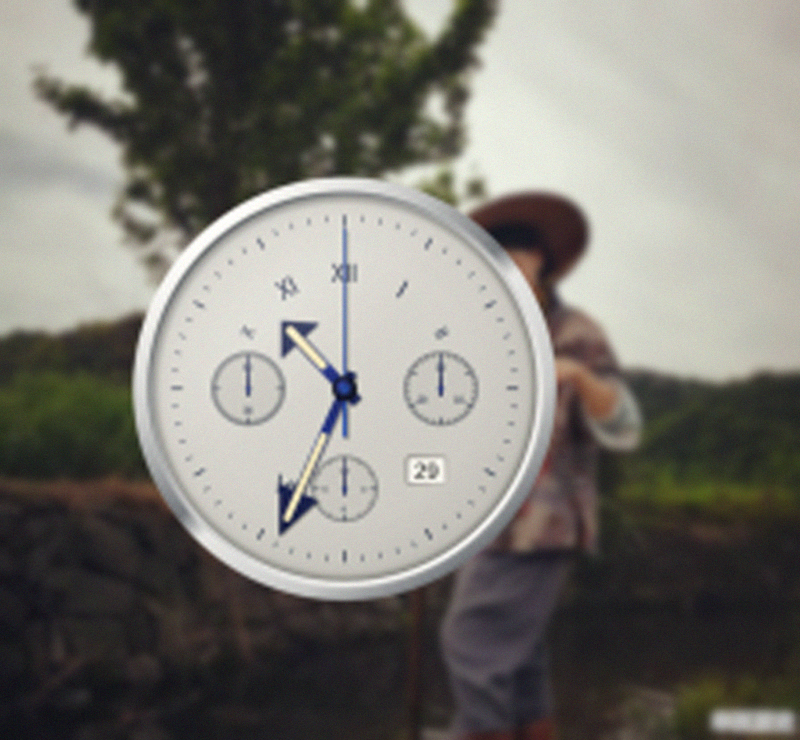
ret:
{"hour": 10, "minute": 34}
